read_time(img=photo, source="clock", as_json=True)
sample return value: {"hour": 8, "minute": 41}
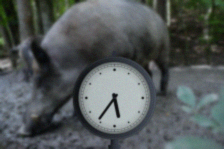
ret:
{"hour": 5, "minute": 36}
